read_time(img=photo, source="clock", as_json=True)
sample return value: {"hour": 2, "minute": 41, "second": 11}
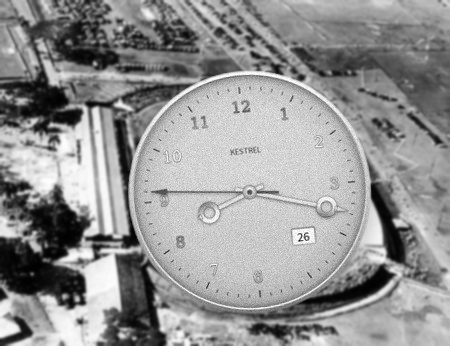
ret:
{"hour": 8, "minute": 17, "second": 46}
